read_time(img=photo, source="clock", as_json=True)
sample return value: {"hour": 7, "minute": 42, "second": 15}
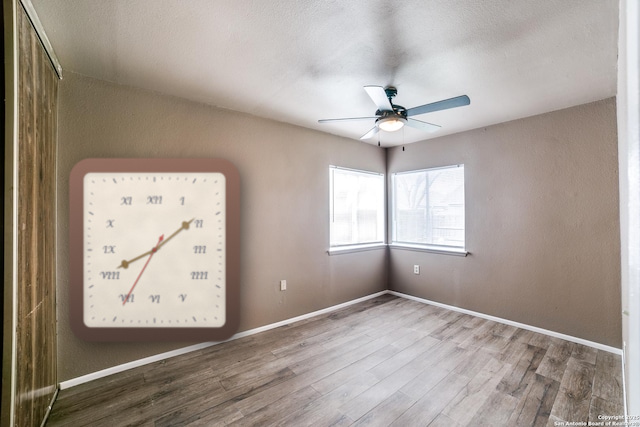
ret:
{"hour": 8, "minute": 8, "second": 35}
